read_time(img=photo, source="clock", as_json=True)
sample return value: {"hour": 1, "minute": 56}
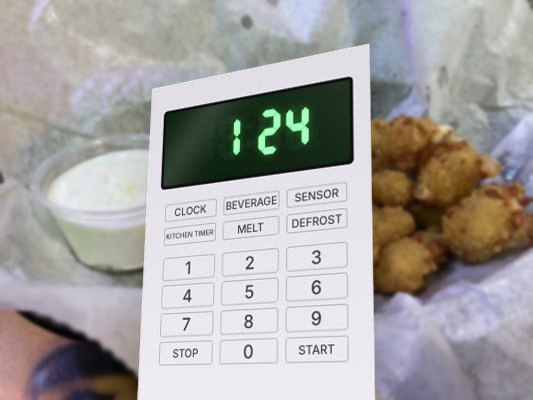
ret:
{"hour": 1, "minute": 24}
